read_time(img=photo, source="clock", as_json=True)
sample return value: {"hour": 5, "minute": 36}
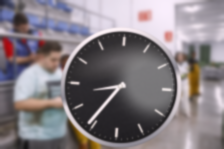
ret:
{"hour": 8, "minute": 36}
